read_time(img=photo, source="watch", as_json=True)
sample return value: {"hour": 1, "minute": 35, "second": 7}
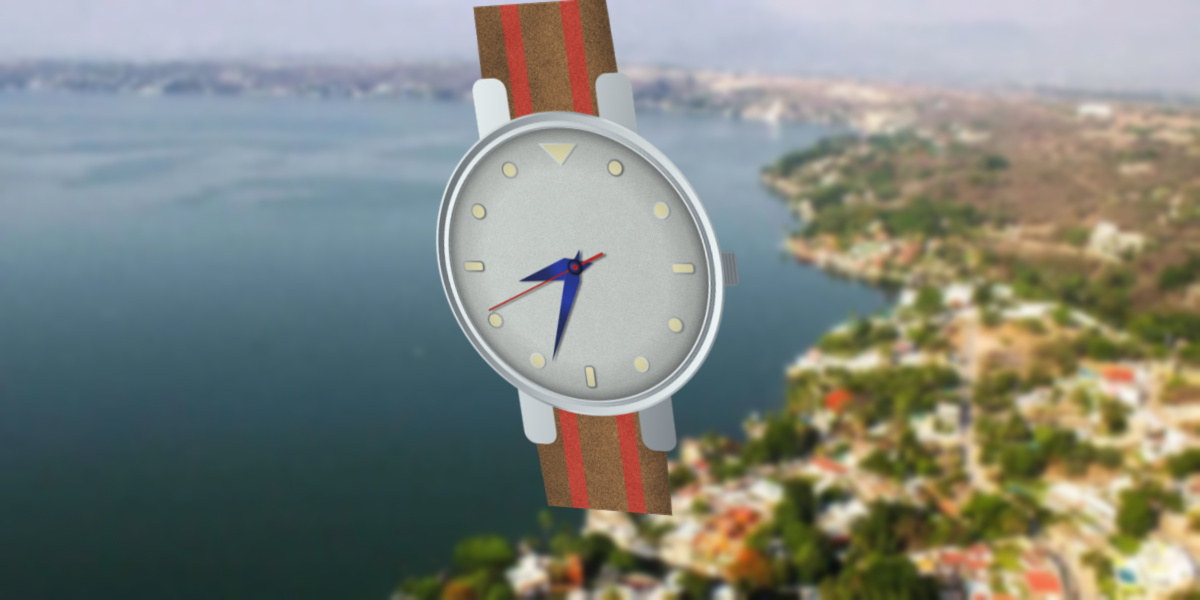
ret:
{"hour": 8, "minute": 33, "second": 41}
